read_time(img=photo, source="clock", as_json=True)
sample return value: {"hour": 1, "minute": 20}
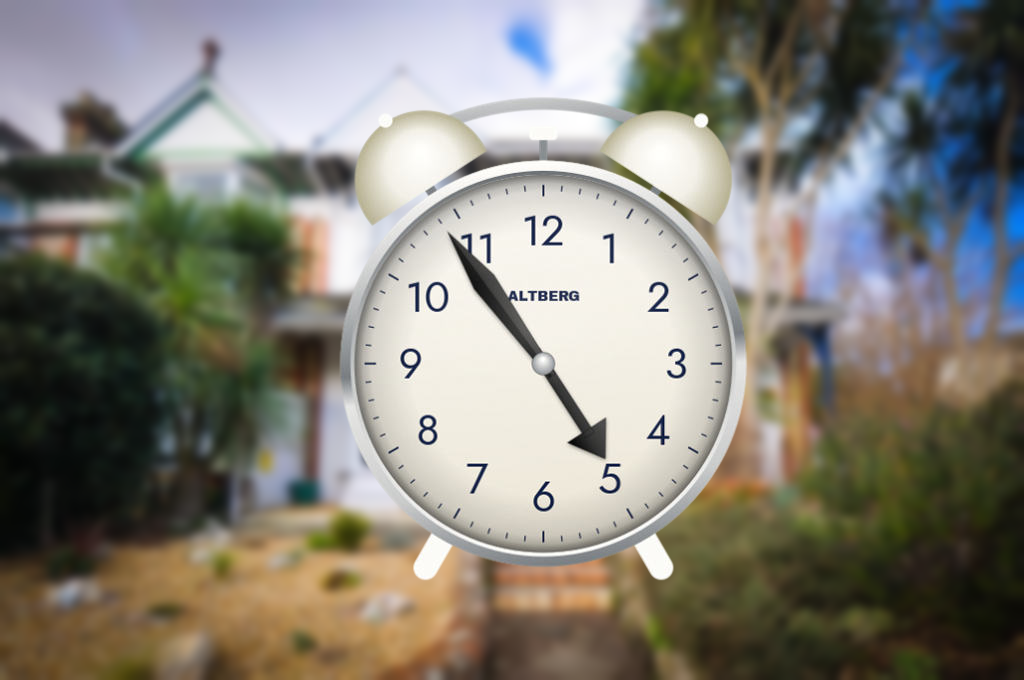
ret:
{"hour": 4, "minute": 54}
